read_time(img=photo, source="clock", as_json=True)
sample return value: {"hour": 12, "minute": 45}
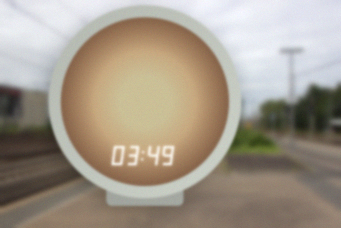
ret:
{"hour": 3, "minute": 49}
